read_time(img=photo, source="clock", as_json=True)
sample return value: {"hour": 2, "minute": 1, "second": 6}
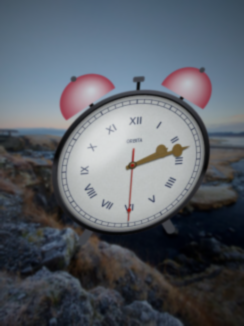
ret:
{"hour": 2, "minute": 12, "second": 30}
